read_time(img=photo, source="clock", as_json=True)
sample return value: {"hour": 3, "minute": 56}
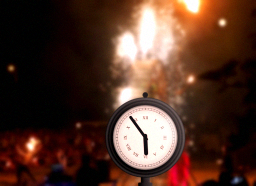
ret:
{"hour": 5, "minute": 54}
